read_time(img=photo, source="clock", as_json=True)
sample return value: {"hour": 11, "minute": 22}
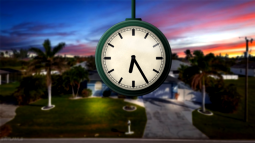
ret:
{"hour": 6, "minute": 25}
